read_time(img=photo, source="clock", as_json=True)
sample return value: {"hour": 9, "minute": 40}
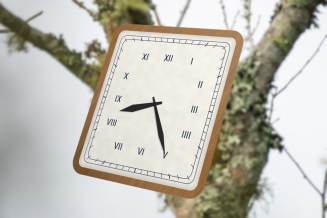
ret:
{"hour": 8, "minute": 25}
